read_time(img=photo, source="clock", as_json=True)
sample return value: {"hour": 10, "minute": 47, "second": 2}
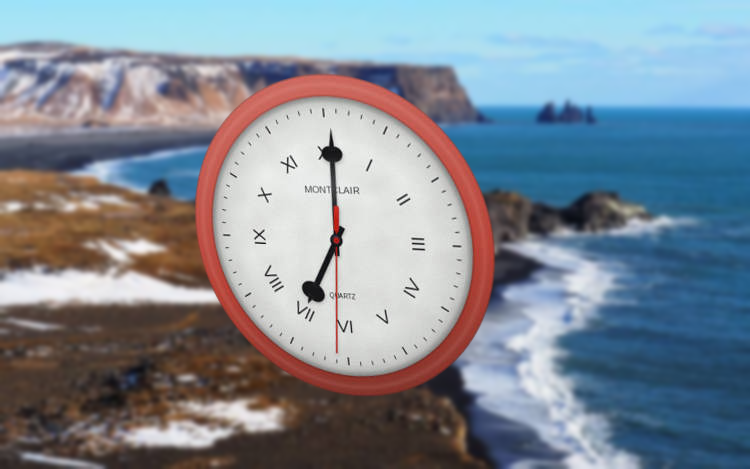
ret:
{"hour": 7, "minute": 0, "second": 31}
